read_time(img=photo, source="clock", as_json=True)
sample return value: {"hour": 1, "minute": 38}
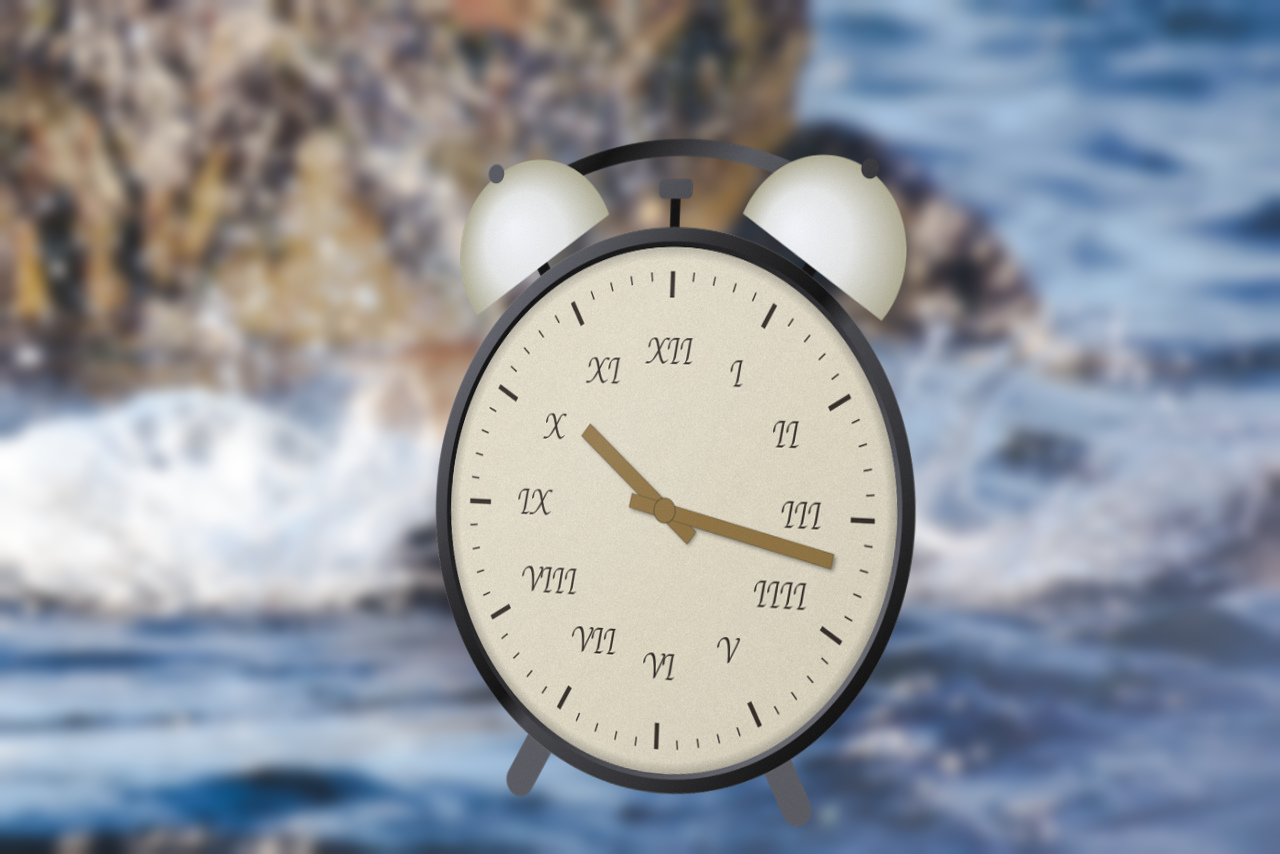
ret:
{"hour": 10, "minute": 17}
